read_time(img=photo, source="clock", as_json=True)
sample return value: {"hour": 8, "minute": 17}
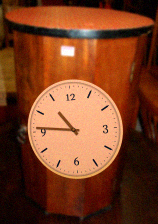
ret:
{"hour": 10, "minute": 46}
